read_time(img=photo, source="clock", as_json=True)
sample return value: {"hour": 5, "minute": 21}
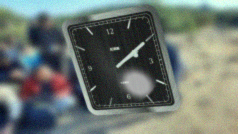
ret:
{"hour": 2, "minute": 10}
